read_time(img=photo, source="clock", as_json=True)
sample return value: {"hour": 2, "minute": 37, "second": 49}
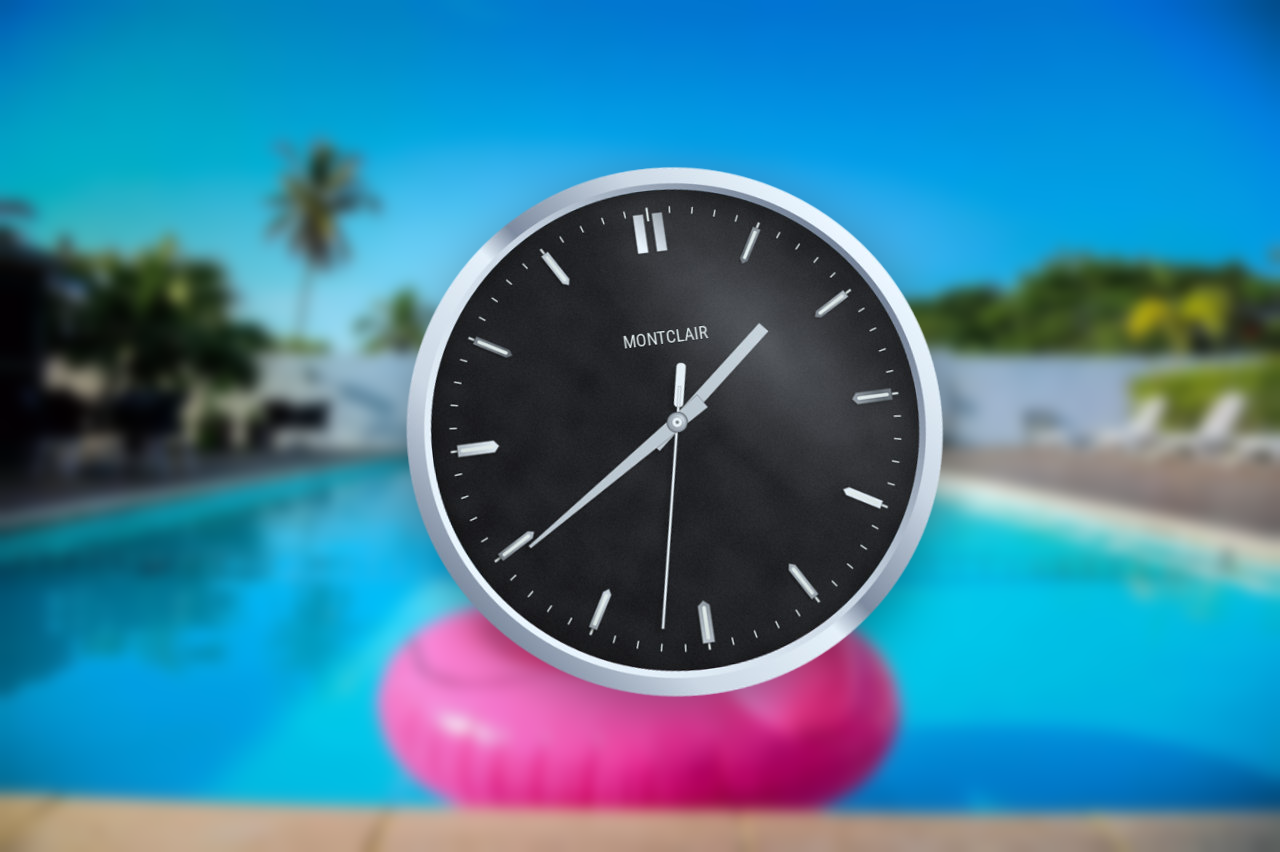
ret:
{"hour": 1, "minute": 39, "second": 32}
